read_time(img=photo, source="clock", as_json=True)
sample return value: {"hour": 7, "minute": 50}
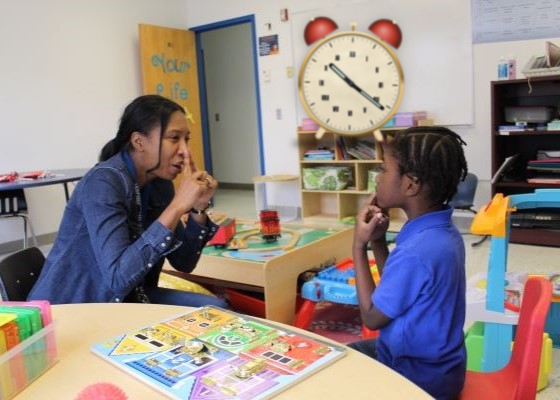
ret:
{"hour": 10, "minute": 21}
